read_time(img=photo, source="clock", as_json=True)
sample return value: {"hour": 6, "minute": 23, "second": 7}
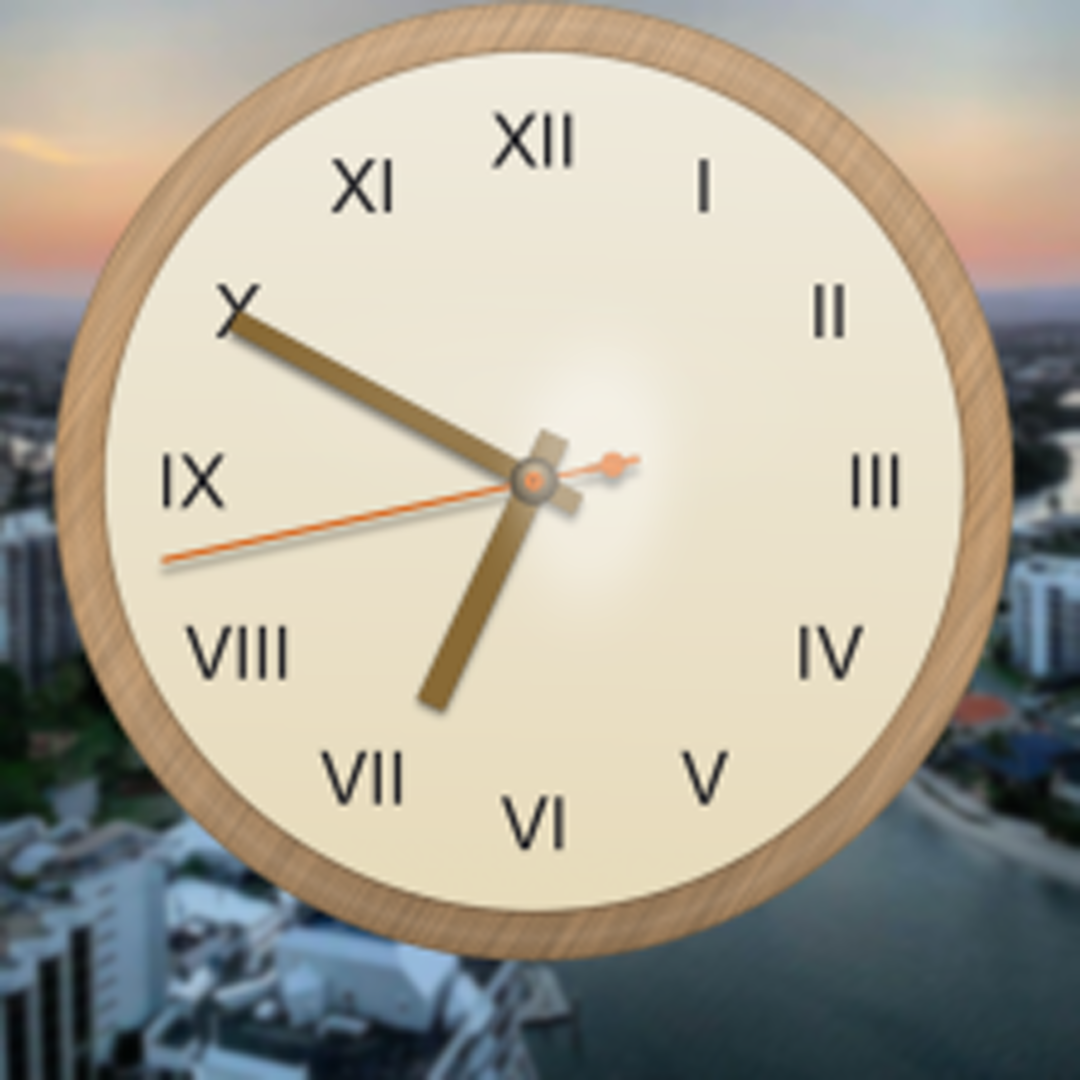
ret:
{"hour": 6, "minute": 49, "second": 43}
